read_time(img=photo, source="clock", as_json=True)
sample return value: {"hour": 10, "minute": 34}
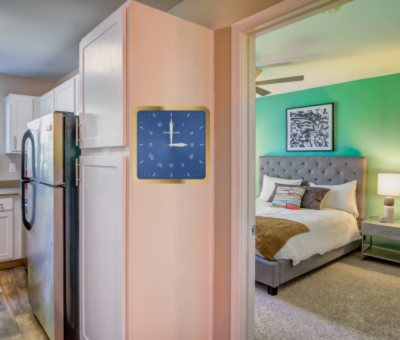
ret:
{"hour": 3, "minute": 0}
